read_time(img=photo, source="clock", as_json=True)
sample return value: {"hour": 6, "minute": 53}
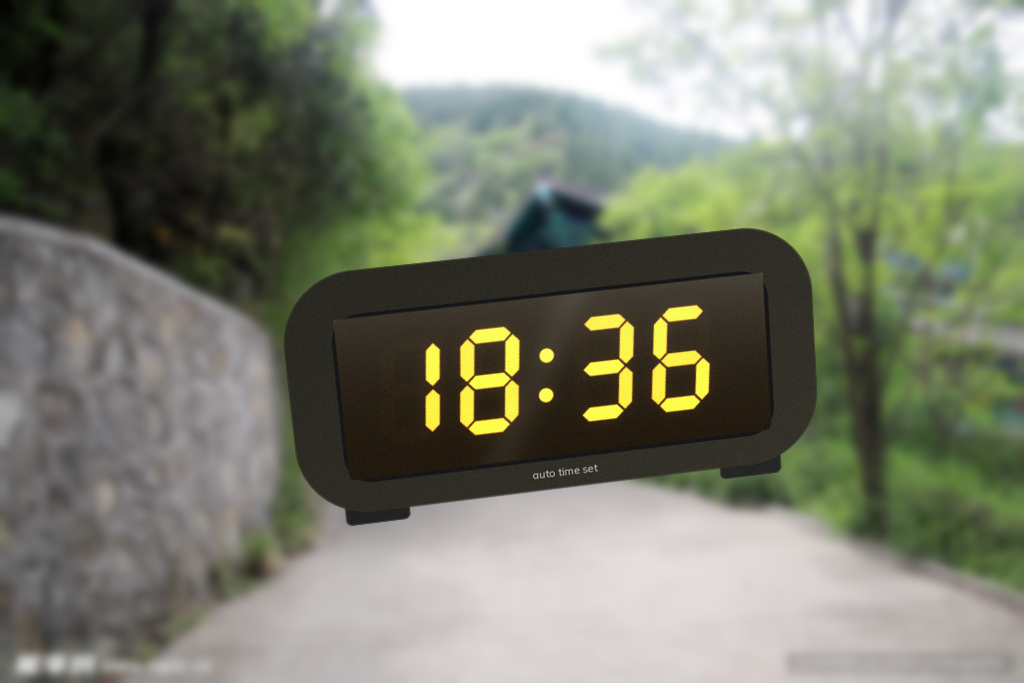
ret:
{"hour": 18, "minute": 36}
